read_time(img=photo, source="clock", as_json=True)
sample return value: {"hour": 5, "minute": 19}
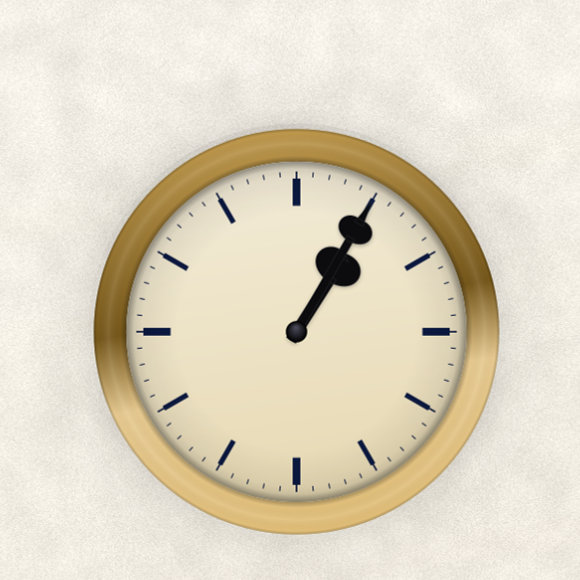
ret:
{"hour": 1, "minute": 5}
